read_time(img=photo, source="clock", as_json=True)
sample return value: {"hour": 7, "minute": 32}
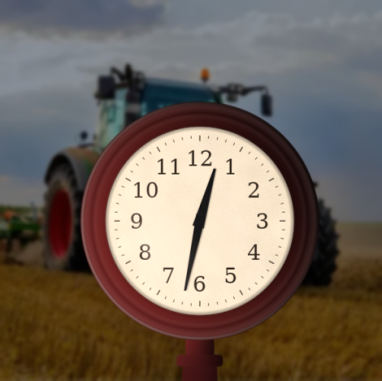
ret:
{"hour": 12, "minute": 32}
